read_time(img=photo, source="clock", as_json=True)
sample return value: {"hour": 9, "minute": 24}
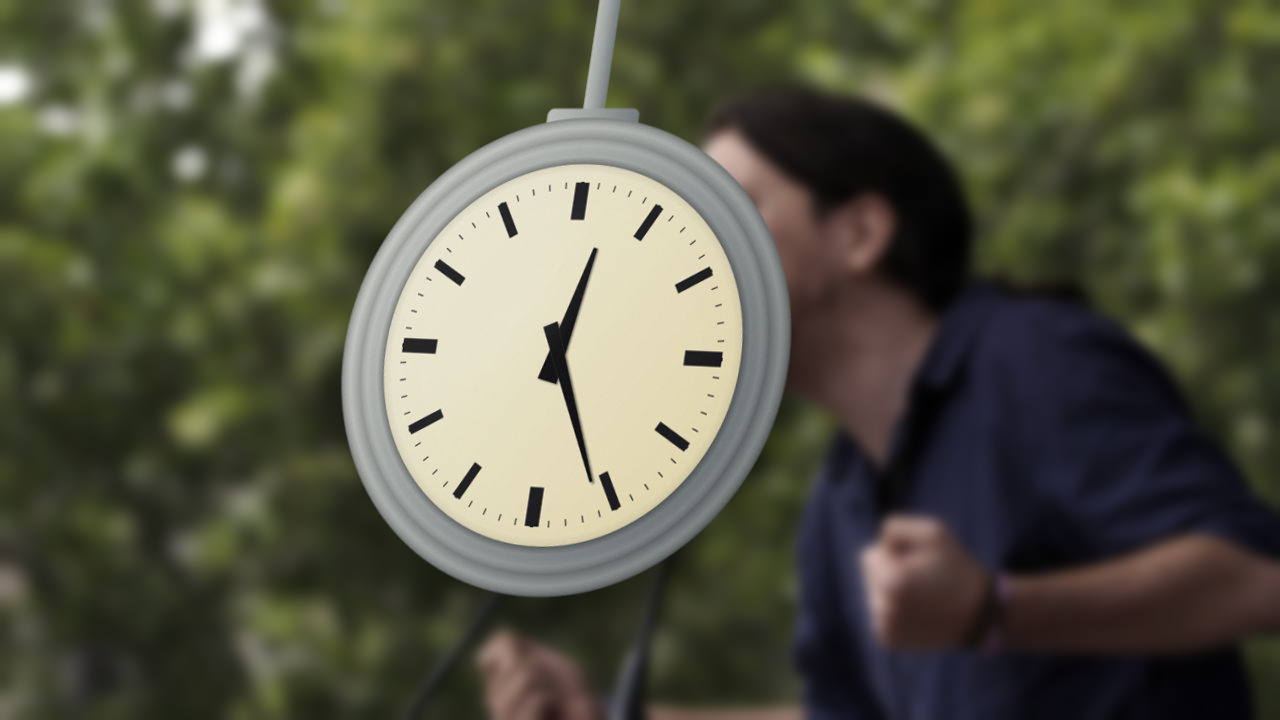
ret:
{"hour": 12, "minute": 26}
